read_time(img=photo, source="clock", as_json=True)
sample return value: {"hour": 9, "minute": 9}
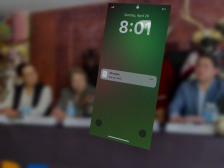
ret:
{"hour": 8, "minute": 1}
